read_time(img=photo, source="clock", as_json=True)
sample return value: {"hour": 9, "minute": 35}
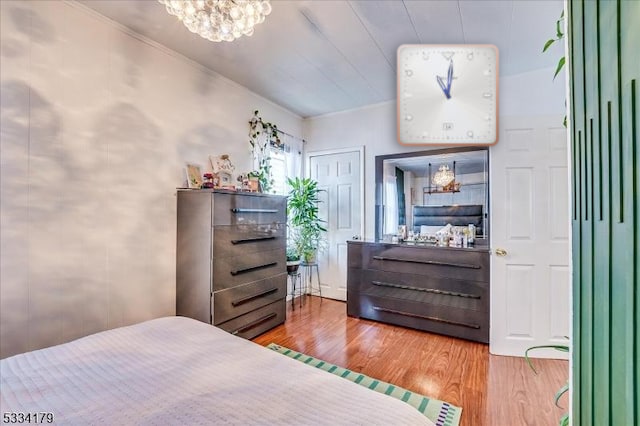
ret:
{"hour": 11, "minute": 1}
